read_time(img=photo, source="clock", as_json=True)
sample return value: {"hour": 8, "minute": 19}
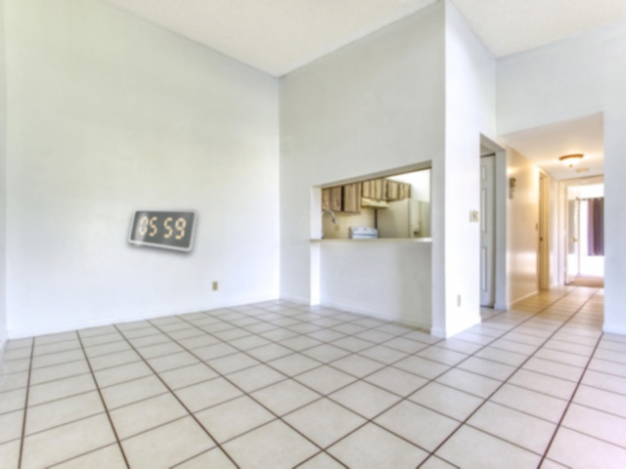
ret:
{"hour": 5, "minute": 59}
